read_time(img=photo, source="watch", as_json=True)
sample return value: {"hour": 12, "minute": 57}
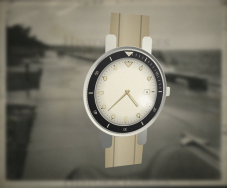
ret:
{"hour": 4, "minute": 38}
